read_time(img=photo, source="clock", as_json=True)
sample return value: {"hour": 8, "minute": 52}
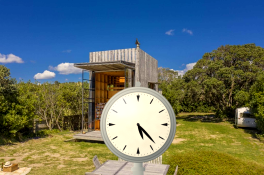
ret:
{"hour": 5, "minute": 23}
